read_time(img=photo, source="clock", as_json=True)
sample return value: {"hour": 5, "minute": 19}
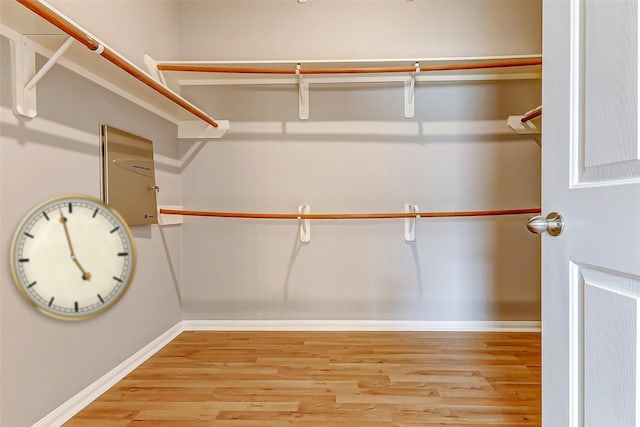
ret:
{"hour": 4, "minute": 58}
